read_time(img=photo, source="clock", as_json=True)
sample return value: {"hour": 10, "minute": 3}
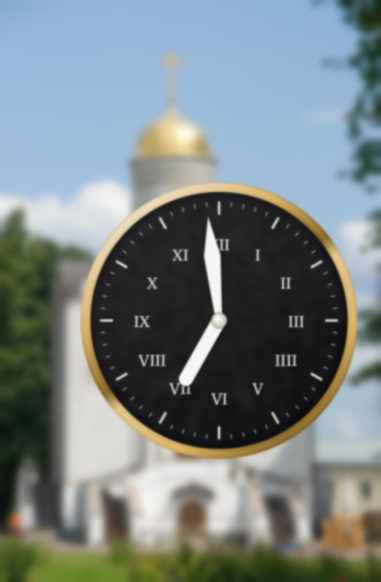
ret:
{"hour": 6, "minute": 59}
